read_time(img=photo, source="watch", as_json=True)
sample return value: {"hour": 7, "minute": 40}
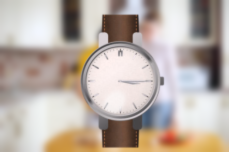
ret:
{"hour": 3, "minute": 15}
